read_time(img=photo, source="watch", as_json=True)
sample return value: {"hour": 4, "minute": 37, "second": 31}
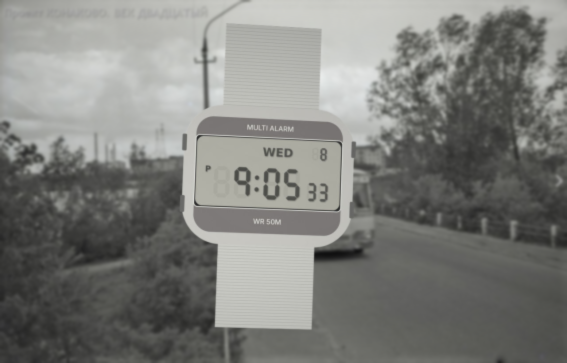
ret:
{"hour": 9, "minute": 5, "second": 33}
